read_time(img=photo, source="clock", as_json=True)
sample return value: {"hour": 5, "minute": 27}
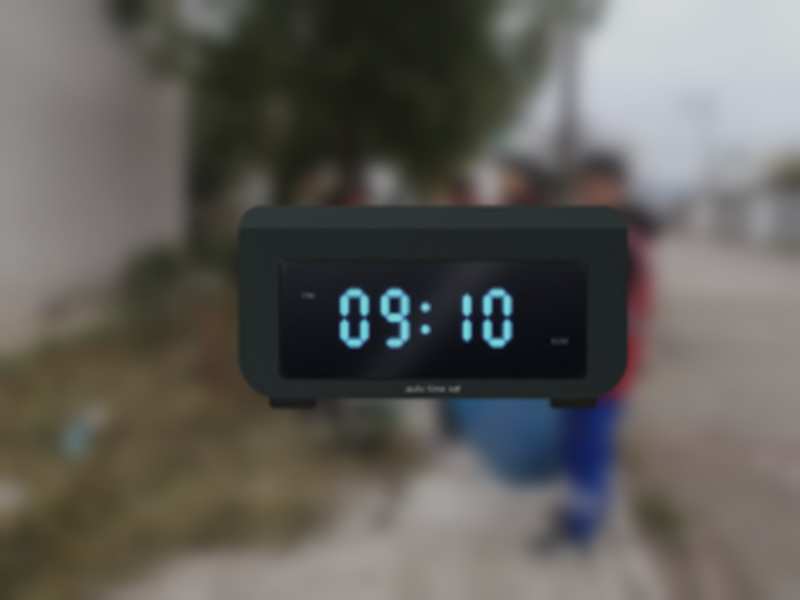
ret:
{"hour": 9, "minute": 10}
